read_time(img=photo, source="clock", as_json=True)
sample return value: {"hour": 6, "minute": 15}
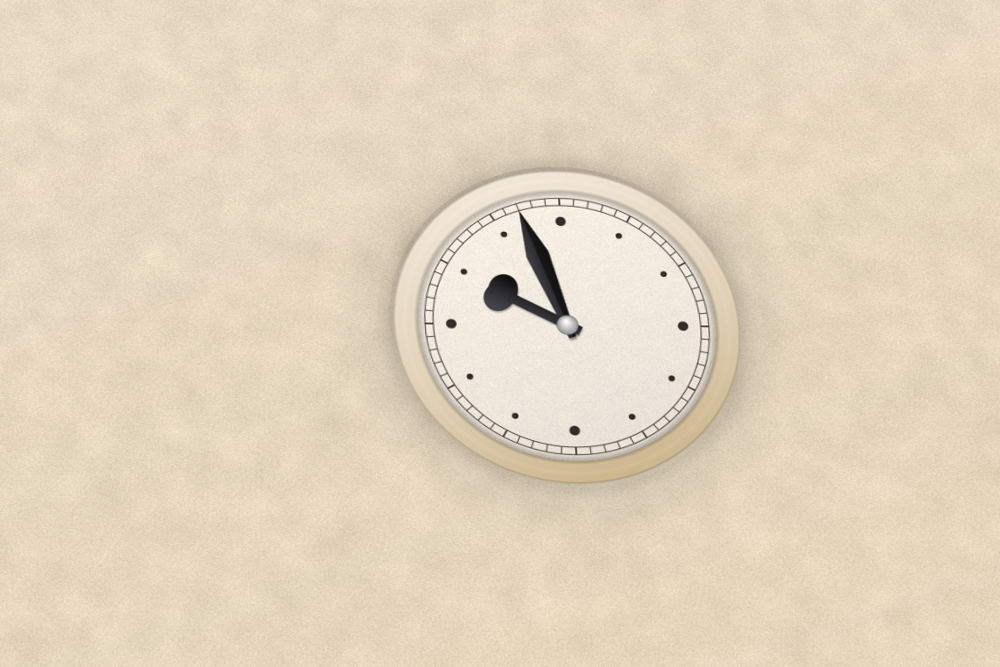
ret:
{"hour": 9, "minute": 57}
